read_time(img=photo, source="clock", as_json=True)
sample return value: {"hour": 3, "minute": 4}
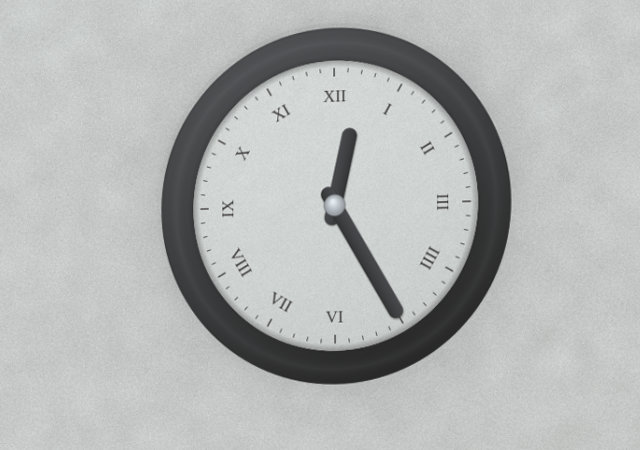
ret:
{"hour": 12, "minute": 25}
